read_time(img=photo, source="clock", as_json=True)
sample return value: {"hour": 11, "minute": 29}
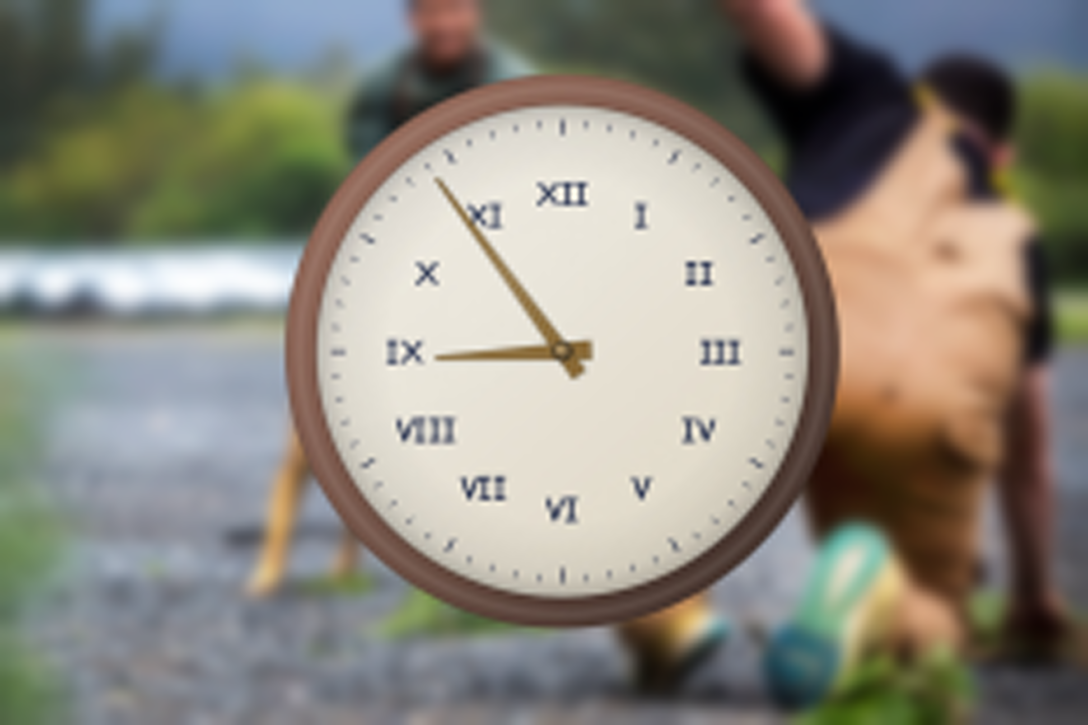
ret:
{"hour": 8, "minute": 54}
